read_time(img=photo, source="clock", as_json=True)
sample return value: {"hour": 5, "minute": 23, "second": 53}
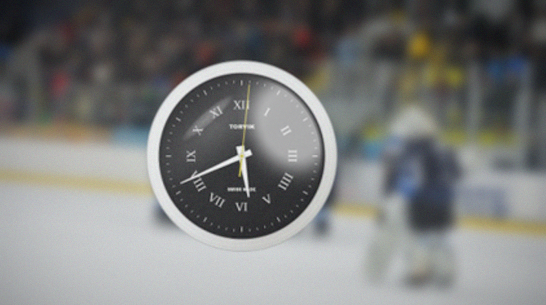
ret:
{"hour": 5, "minute": 41, "second": 1}
